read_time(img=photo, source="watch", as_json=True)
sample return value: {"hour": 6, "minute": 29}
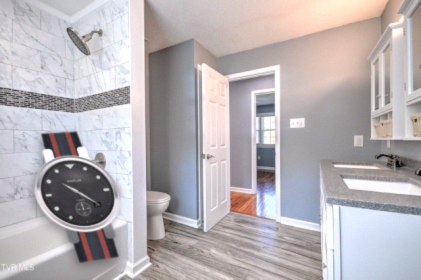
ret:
{"hour": 10, "minute": 22}
